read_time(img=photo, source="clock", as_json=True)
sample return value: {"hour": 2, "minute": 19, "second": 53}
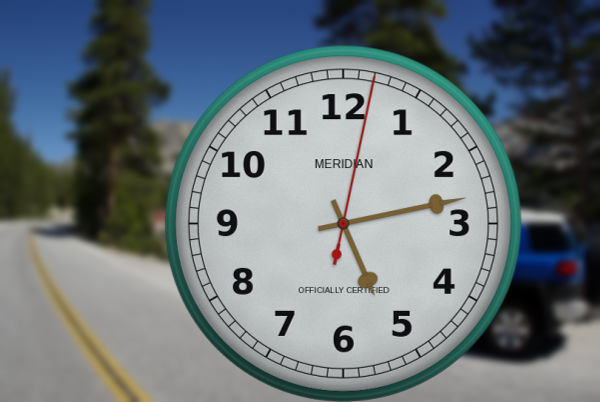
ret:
{"hour": 5, "minute": 13, "second": 2}
